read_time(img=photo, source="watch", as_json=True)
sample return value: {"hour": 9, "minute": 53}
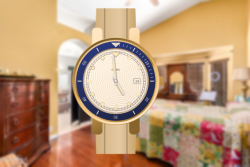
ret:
{"hour": 4, "minute": 59}
